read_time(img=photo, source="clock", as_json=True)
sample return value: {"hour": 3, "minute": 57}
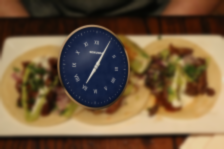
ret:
{"hour": 7, "minute": 5}
